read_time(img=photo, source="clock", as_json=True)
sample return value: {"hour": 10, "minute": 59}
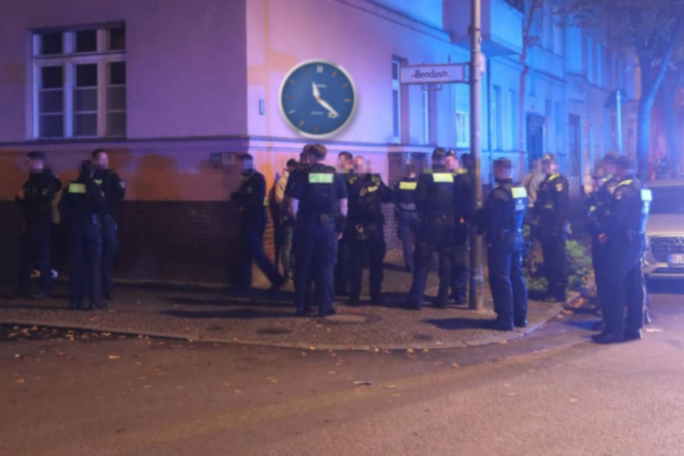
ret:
{"hour": 11, "minute": 21}
